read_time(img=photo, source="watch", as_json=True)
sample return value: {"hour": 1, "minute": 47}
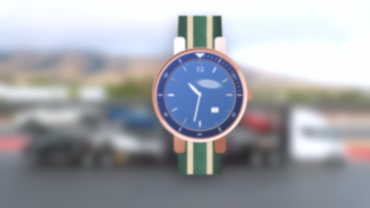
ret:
{"hour": 10, "minute": 32}
